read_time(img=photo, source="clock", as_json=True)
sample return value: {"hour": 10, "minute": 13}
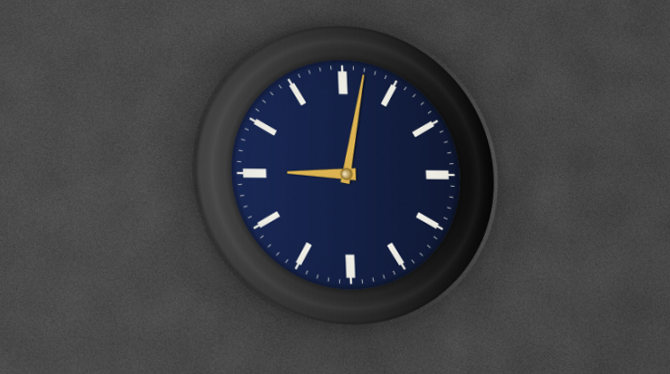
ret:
{"hour": 9, "minute": 2}
